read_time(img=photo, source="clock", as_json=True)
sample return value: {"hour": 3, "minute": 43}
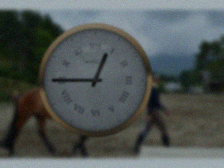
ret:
{"hour": 12, "minute": 45}
